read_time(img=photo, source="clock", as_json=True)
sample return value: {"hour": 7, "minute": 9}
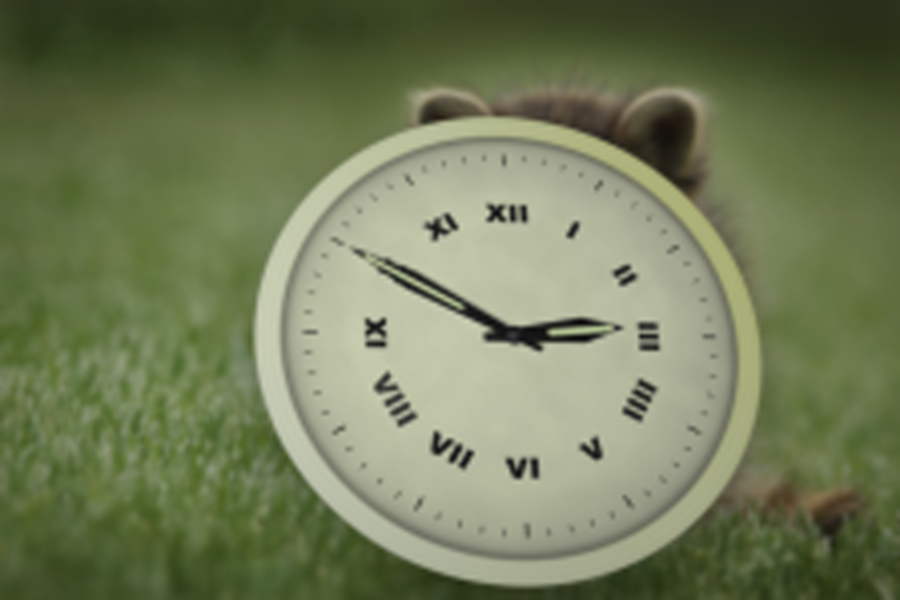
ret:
{"hour": 2, "minute": 50}
